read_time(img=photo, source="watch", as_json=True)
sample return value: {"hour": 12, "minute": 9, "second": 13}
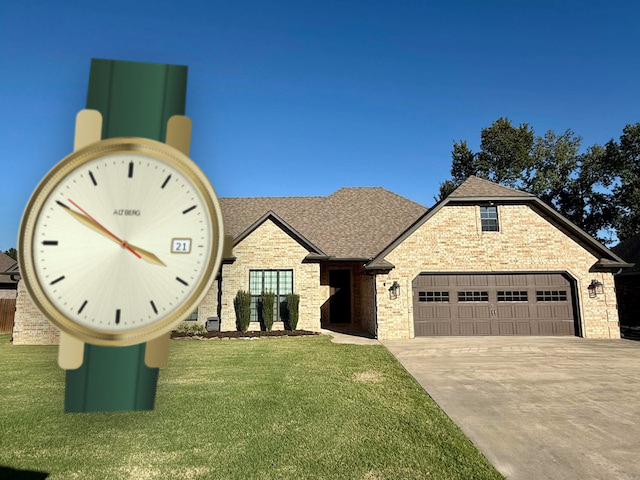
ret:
{"hour": 3, "minute": 49, "second": 51}
